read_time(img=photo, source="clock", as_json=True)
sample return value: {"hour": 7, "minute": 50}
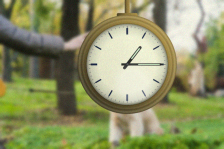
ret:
{"hour": 1, "minute": 15}
